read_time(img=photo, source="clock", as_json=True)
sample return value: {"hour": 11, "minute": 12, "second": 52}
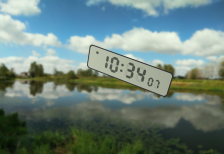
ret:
{"hour": 10, "minute": 34, "second": 7}
